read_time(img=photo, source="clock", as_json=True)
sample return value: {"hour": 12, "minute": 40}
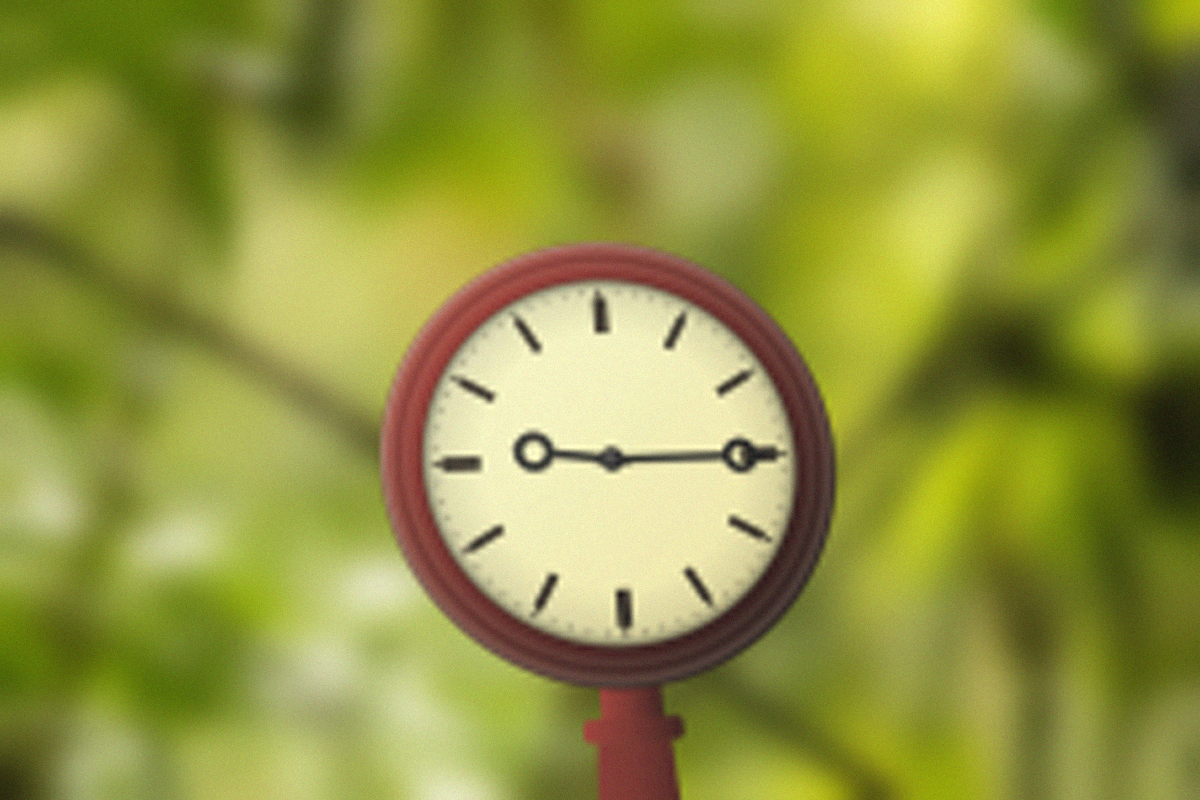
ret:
{"hour": 9, "minute": 15}
